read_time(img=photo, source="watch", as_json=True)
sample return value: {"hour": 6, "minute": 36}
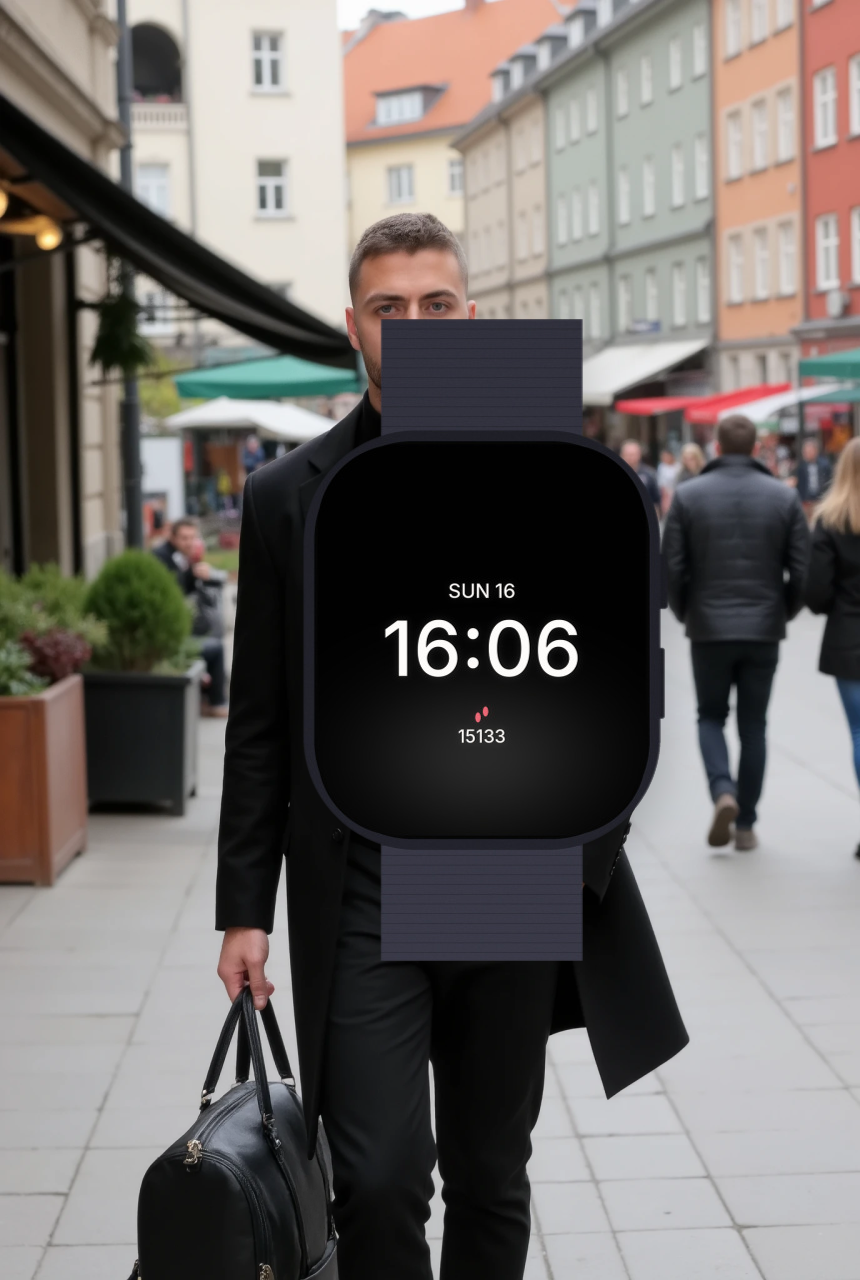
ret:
{"hour": 16, "minute": 6}
